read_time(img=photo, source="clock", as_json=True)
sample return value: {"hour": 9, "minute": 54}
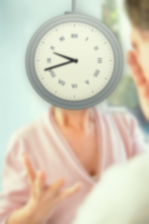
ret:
{"hour": 9, "minute": 42}
